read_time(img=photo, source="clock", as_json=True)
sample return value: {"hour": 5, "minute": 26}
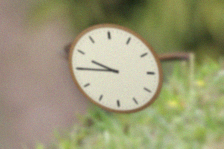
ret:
{"hour": 9, "minute": 45}
